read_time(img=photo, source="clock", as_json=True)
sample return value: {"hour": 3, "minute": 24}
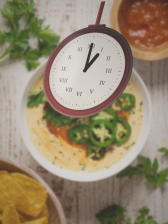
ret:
{"hour": 1, "minute": 0}
